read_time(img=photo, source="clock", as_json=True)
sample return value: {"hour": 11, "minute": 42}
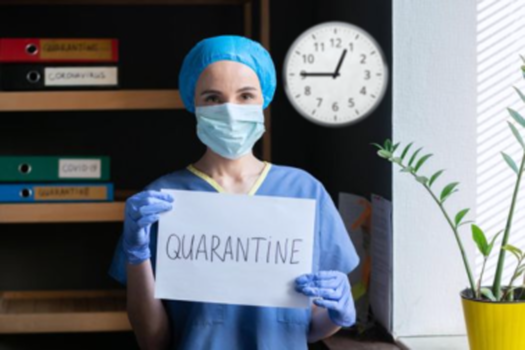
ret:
{"hour": 12, "minute": 45}
